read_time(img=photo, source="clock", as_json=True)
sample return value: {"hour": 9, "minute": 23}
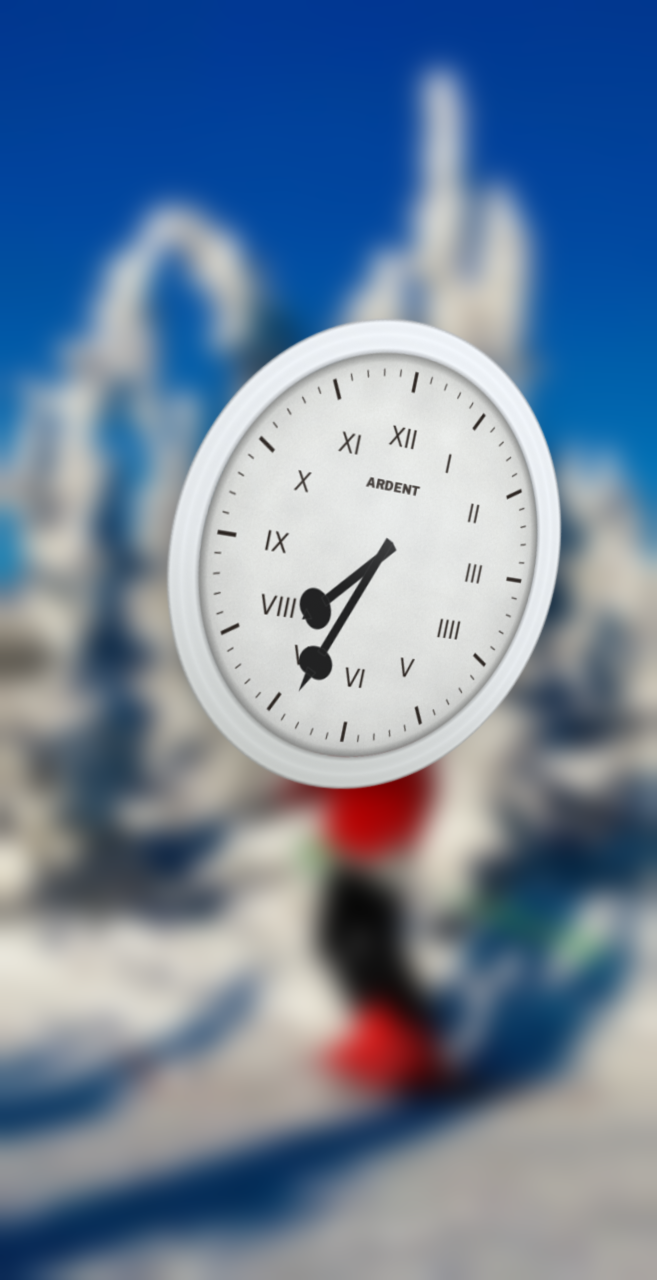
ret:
{"hour": 7, "minute": 34}
